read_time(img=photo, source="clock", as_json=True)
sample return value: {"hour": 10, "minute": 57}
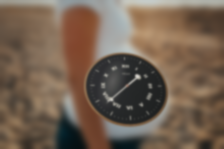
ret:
{"hour": 1, "minute": 38}
